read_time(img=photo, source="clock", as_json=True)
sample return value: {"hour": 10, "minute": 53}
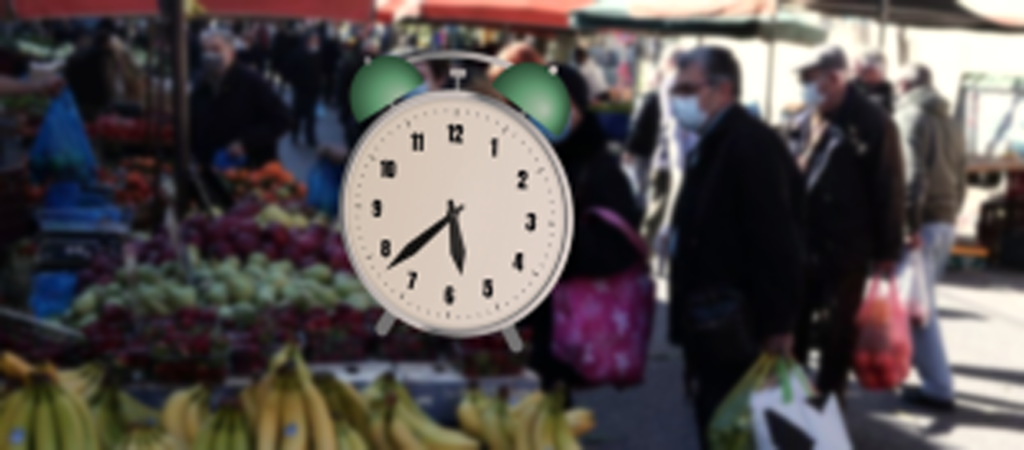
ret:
{"hour": 5, "minute": 38}
